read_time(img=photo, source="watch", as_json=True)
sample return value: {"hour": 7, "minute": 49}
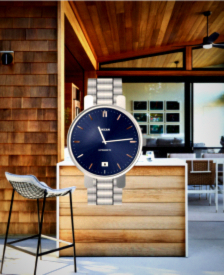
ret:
{"hour": 11, "minute": 14}
